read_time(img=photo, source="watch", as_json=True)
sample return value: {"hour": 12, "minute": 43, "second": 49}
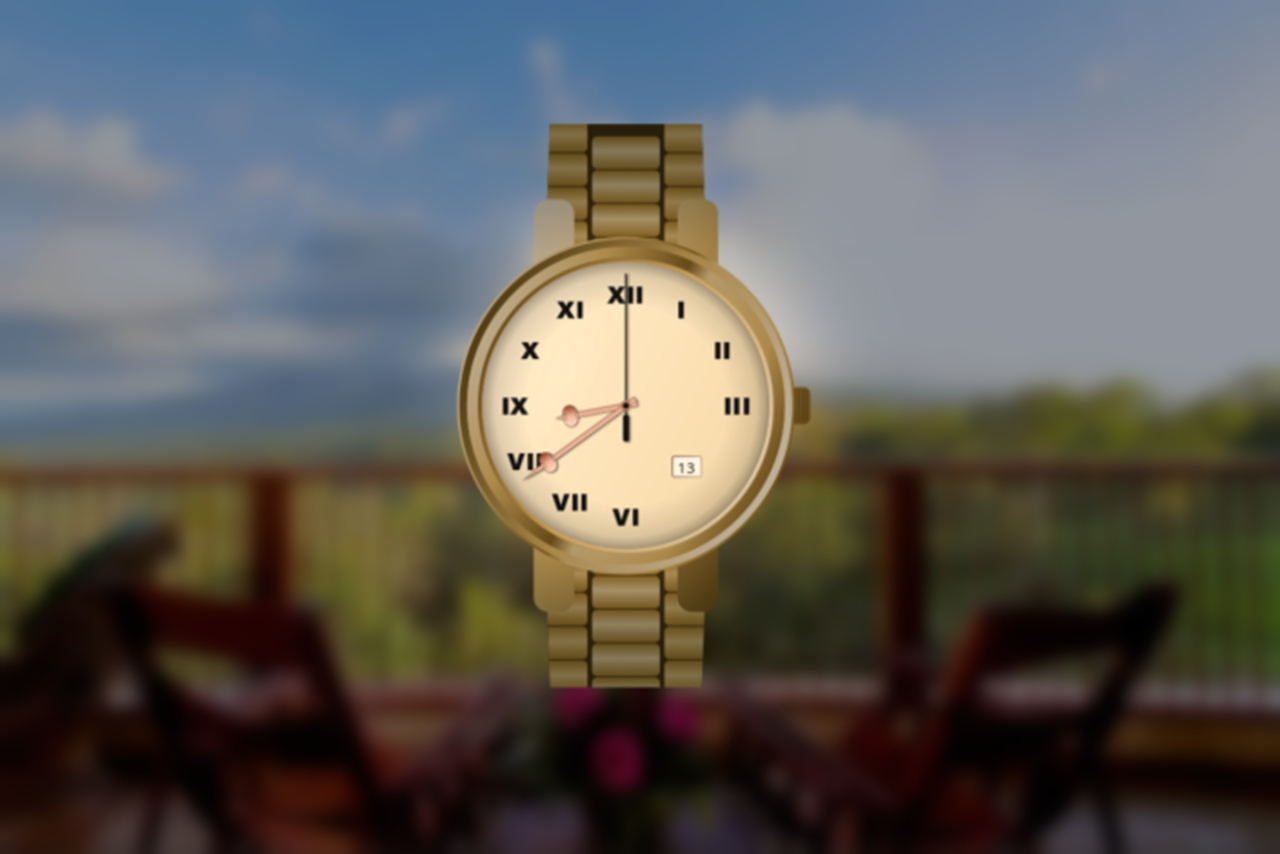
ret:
{"hour": 8, "minute": 39, "second": 0}
